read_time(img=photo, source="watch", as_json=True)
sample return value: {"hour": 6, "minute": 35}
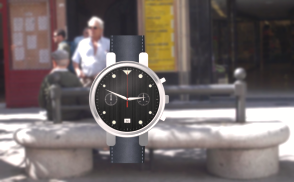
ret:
{"hour": 2, "minute": 49}
